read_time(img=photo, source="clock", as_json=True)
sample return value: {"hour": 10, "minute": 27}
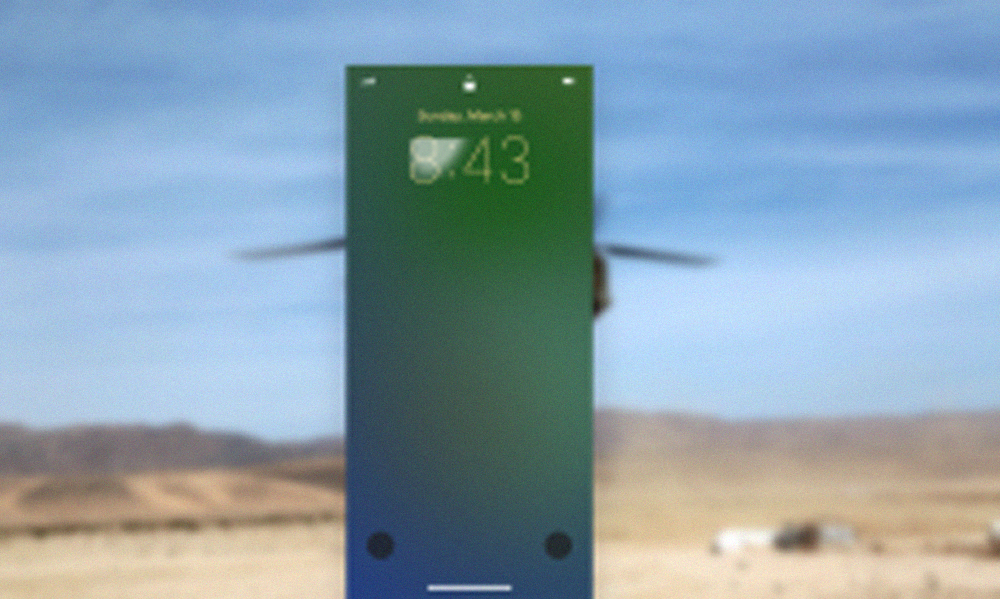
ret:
{"hour": 8, "minute": 43}
